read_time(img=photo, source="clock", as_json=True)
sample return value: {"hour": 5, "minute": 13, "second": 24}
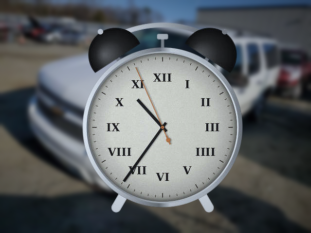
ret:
{"hour": 10, "minute": 35, "second": 56}
